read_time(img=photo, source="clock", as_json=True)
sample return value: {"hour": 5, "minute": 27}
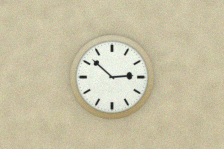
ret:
{"hour": 2, "minute": 52}
